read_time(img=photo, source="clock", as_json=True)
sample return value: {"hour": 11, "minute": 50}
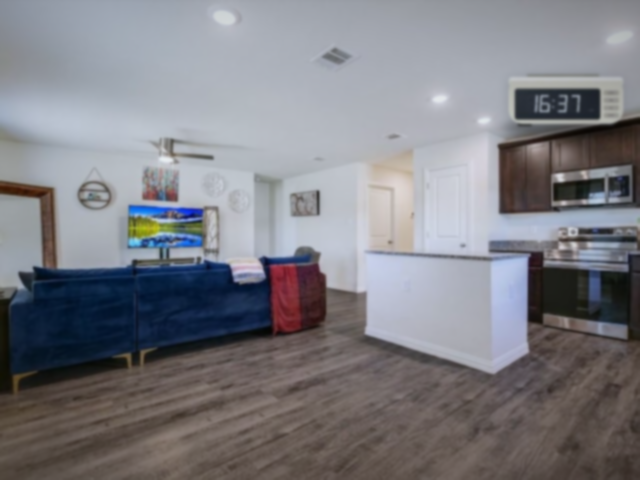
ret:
{"hour": 16, "minute": 37}
